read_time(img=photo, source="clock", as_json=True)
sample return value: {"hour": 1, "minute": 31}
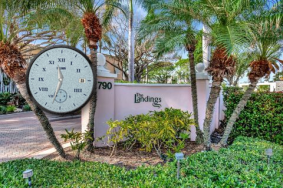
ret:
{"hour": 11, "minute": 33}
